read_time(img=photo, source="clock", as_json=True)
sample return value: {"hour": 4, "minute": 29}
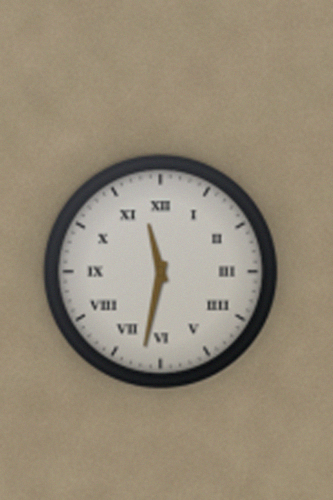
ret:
{"hour": 11, "minute": 32}
